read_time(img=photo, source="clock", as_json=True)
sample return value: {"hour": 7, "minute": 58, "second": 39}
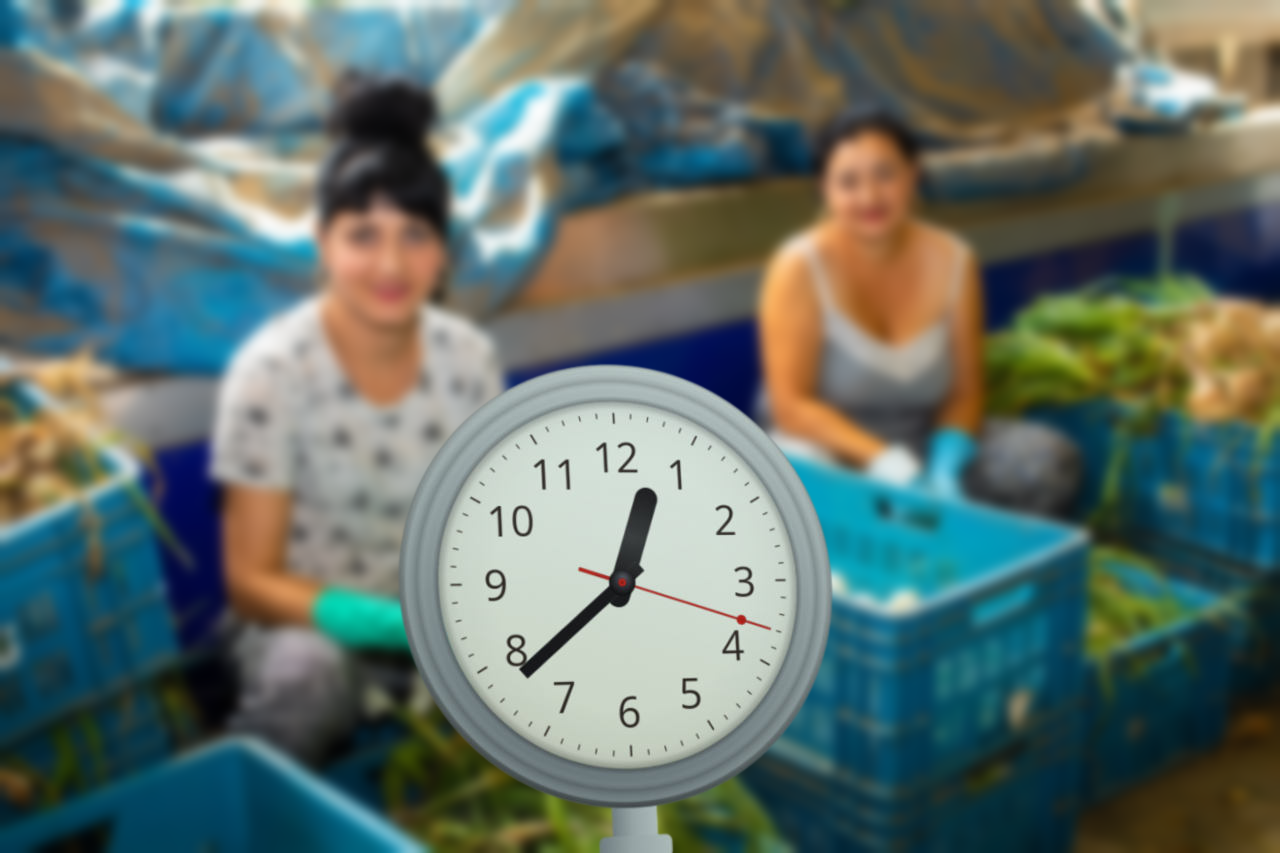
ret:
{"hour": 12, "minute": 38, "second": 18}
